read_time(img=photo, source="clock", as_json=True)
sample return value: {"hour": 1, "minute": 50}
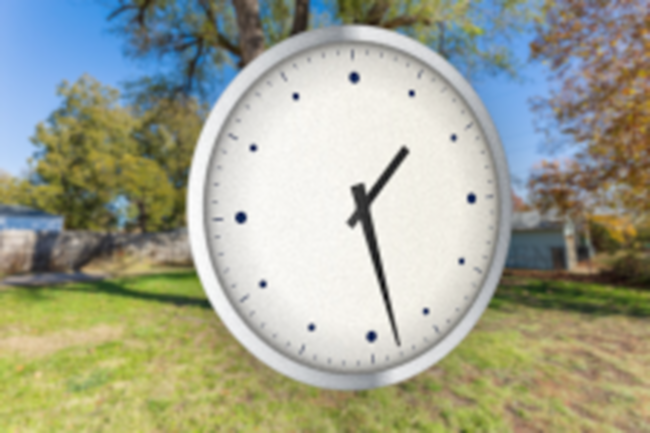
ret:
{"hour": 1, "minute": 28}
